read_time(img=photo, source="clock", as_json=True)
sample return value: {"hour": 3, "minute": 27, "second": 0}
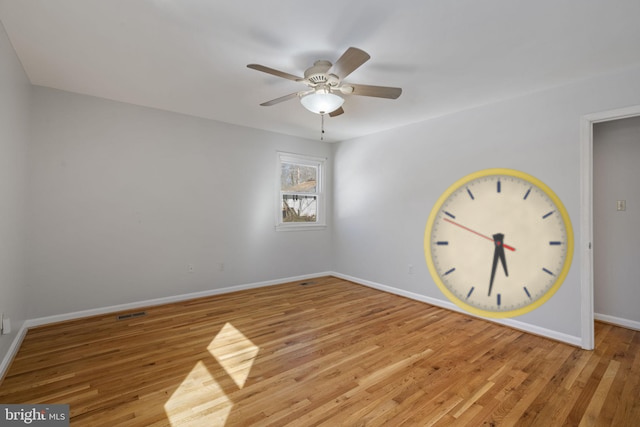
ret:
{"hour": 5, "minute": 31, "second": 49}
